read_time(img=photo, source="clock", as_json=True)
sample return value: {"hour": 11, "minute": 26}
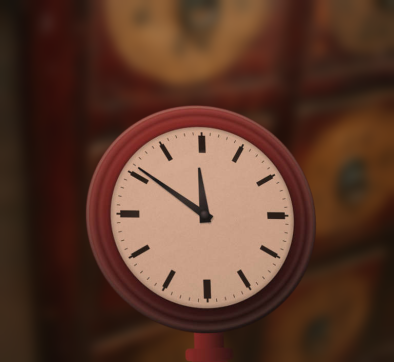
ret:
{"hour": 11, "minute": 51}
